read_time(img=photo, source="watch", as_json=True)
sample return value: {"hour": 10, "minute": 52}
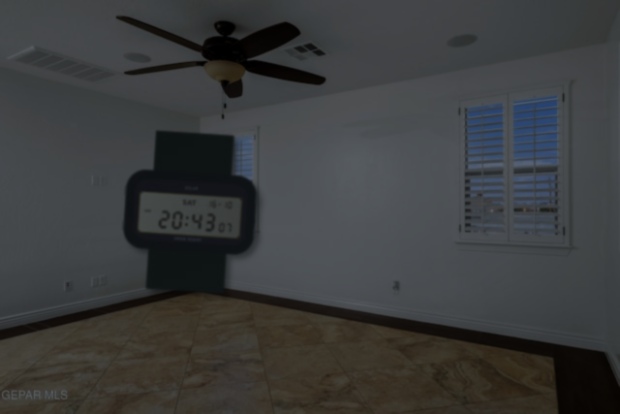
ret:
{"hour": 20, "minute": 43}
